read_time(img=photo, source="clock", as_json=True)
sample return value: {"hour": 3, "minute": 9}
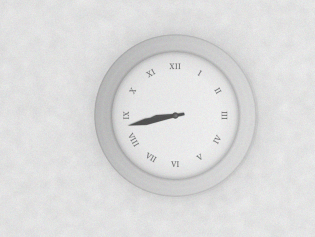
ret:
{"hour": 8, "minute": 43}
